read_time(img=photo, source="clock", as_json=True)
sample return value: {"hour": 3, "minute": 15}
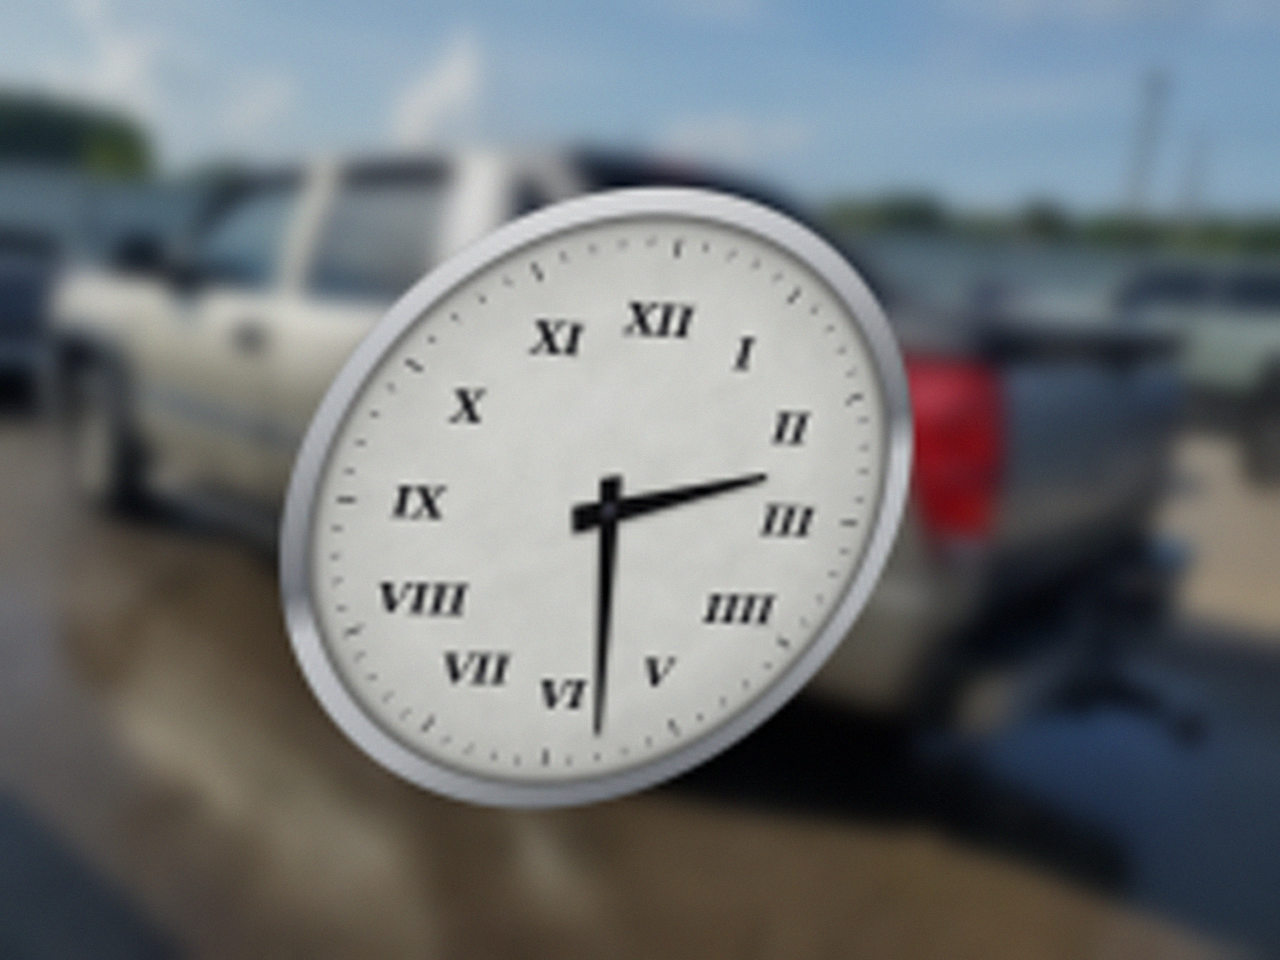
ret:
{"hour": 2, "minute": 28}
